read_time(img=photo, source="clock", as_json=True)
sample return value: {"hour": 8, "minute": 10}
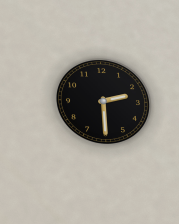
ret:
{"hour": 2, "minute": 30}
